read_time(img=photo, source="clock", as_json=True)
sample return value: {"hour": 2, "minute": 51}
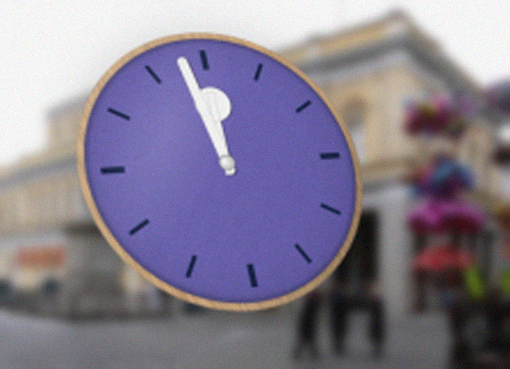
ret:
{"hour": 11, "minute": 58}
